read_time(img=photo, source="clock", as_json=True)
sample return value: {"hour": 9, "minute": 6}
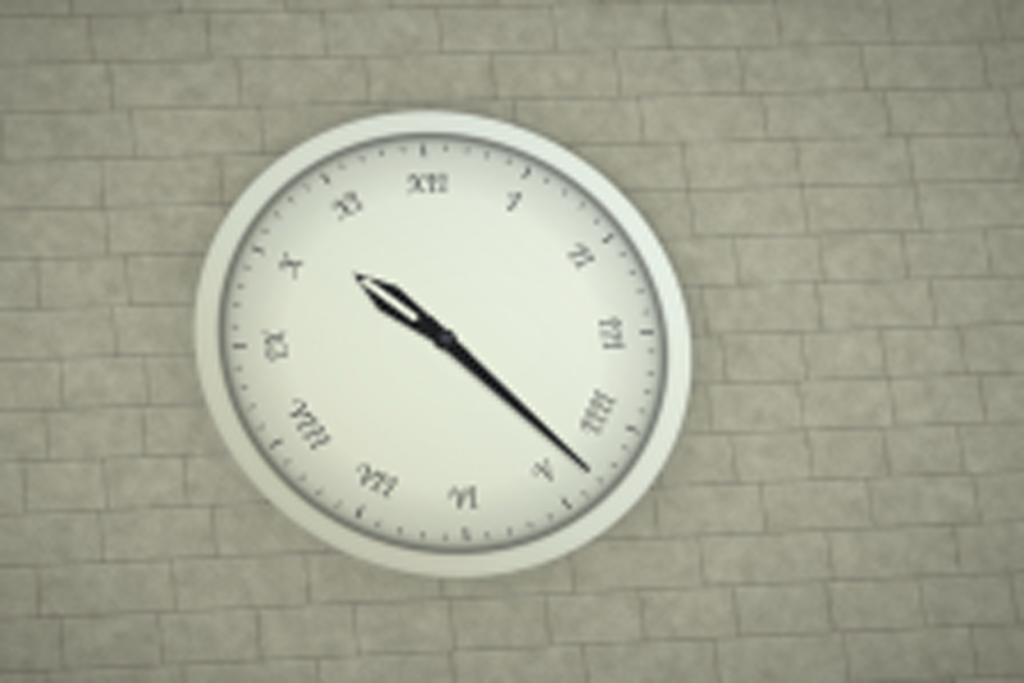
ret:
{"hour": 10, "minute": 23}
